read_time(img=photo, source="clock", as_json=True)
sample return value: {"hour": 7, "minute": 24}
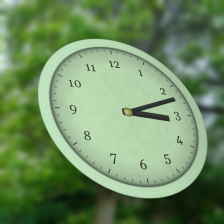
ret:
{"hour": 3, "minute": 12}
